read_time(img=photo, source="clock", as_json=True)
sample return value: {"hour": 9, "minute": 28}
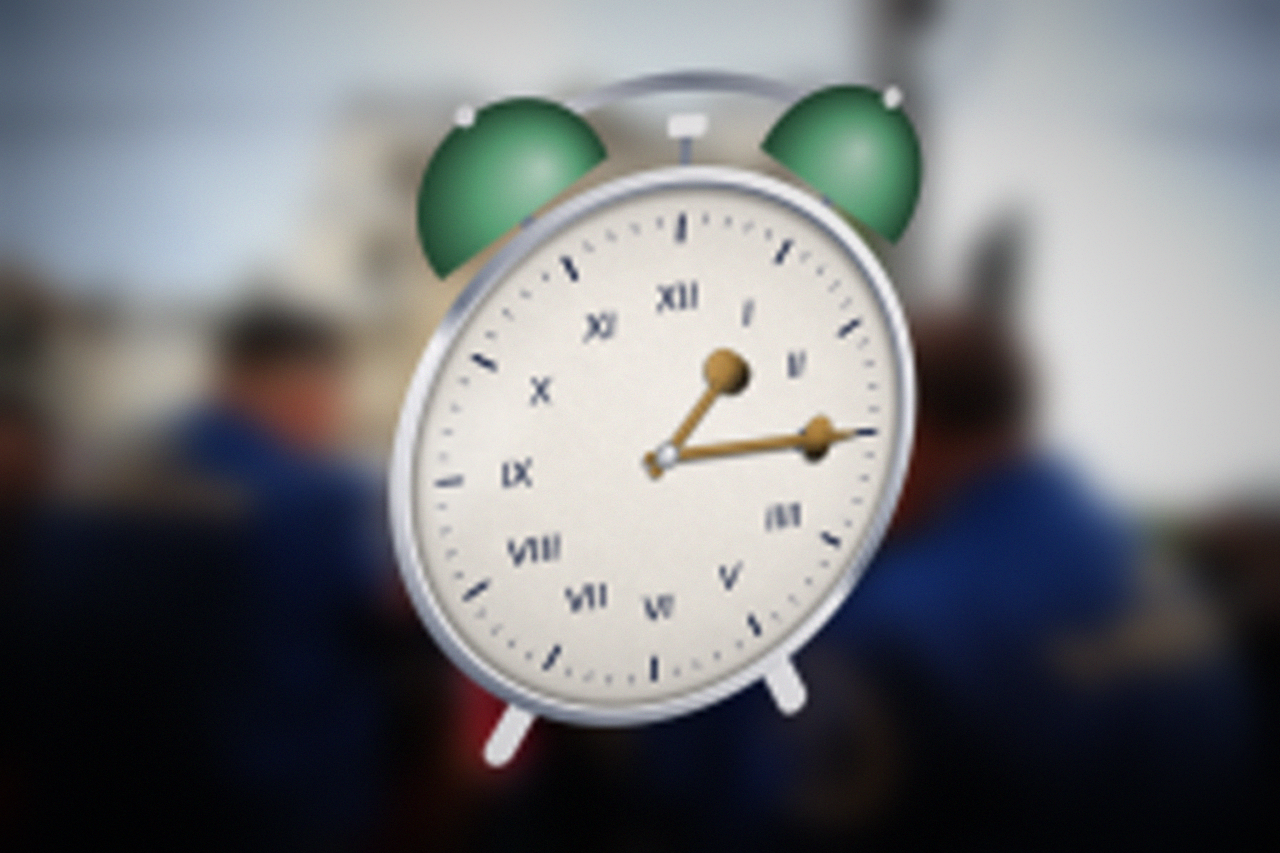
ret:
{"hour": 1, "minute": 15}
